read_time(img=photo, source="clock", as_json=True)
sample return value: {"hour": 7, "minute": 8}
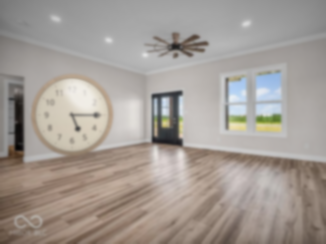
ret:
{"hour": 5, "minute": 15}
